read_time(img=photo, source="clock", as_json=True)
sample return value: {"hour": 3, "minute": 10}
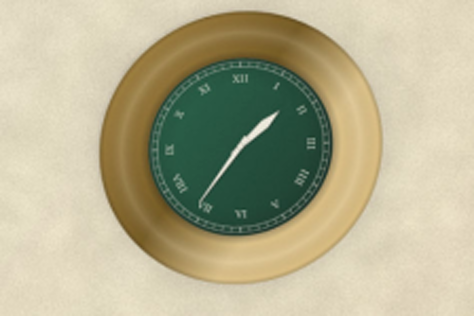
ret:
{"hour": 1, "minute": 36}
